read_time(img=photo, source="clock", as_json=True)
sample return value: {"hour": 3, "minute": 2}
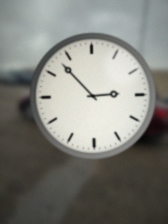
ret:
{"hour": 2, "minute": 53}
